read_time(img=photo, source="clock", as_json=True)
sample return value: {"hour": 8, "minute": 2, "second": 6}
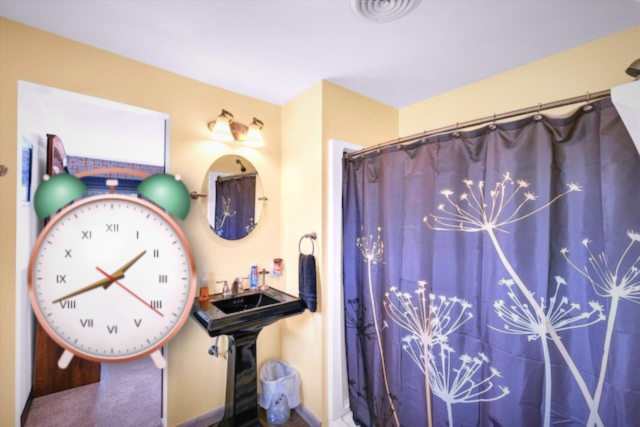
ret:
{"hour": 1, "minute": 41, "second": 21}
